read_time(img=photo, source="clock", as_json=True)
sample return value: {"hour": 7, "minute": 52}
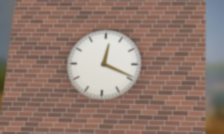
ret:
{"hour": 12, "minute": 19}
